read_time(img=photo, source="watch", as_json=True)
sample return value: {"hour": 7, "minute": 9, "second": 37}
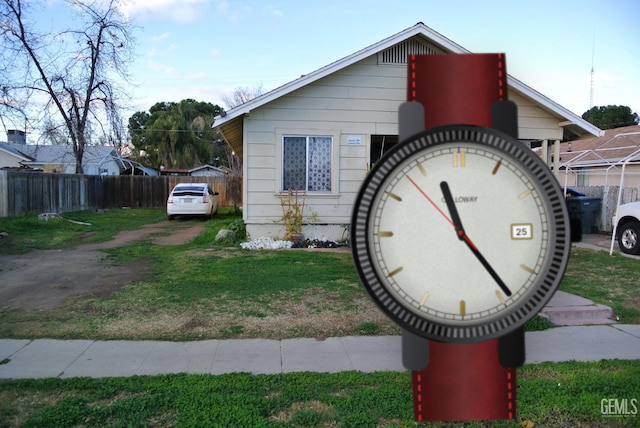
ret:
{"hour": 11, "minute": 23, "second": 53}
